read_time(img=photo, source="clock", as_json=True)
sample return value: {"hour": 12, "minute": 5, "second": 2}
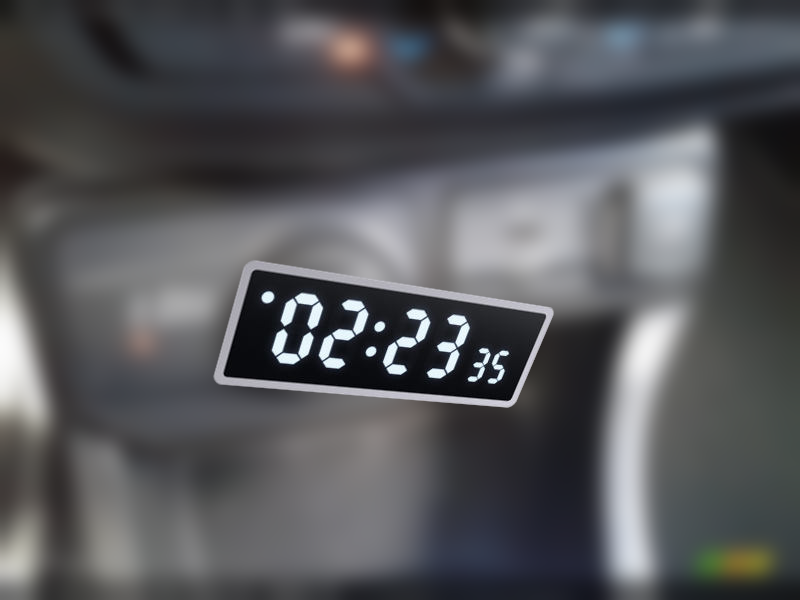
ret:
{"hour": 2, "minute": 23, "second": 35}
